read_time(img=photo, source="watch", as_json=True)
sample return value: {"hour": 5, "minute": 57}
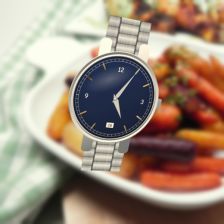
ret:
{"hour": 5, "minute": 5}
